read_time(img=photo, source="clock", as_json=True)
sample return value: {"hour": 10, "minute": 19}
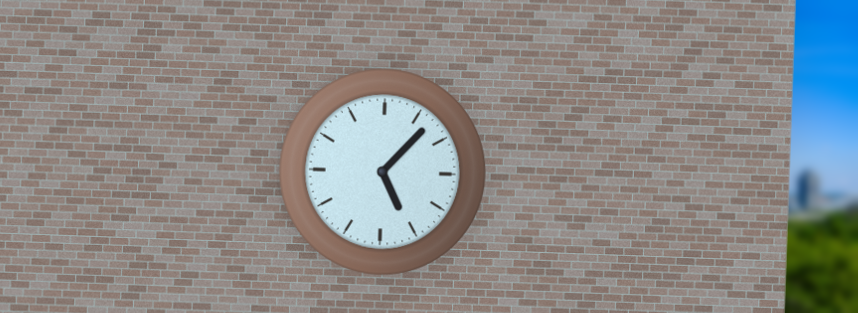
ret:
{"hour": 5, "minute": 7}
